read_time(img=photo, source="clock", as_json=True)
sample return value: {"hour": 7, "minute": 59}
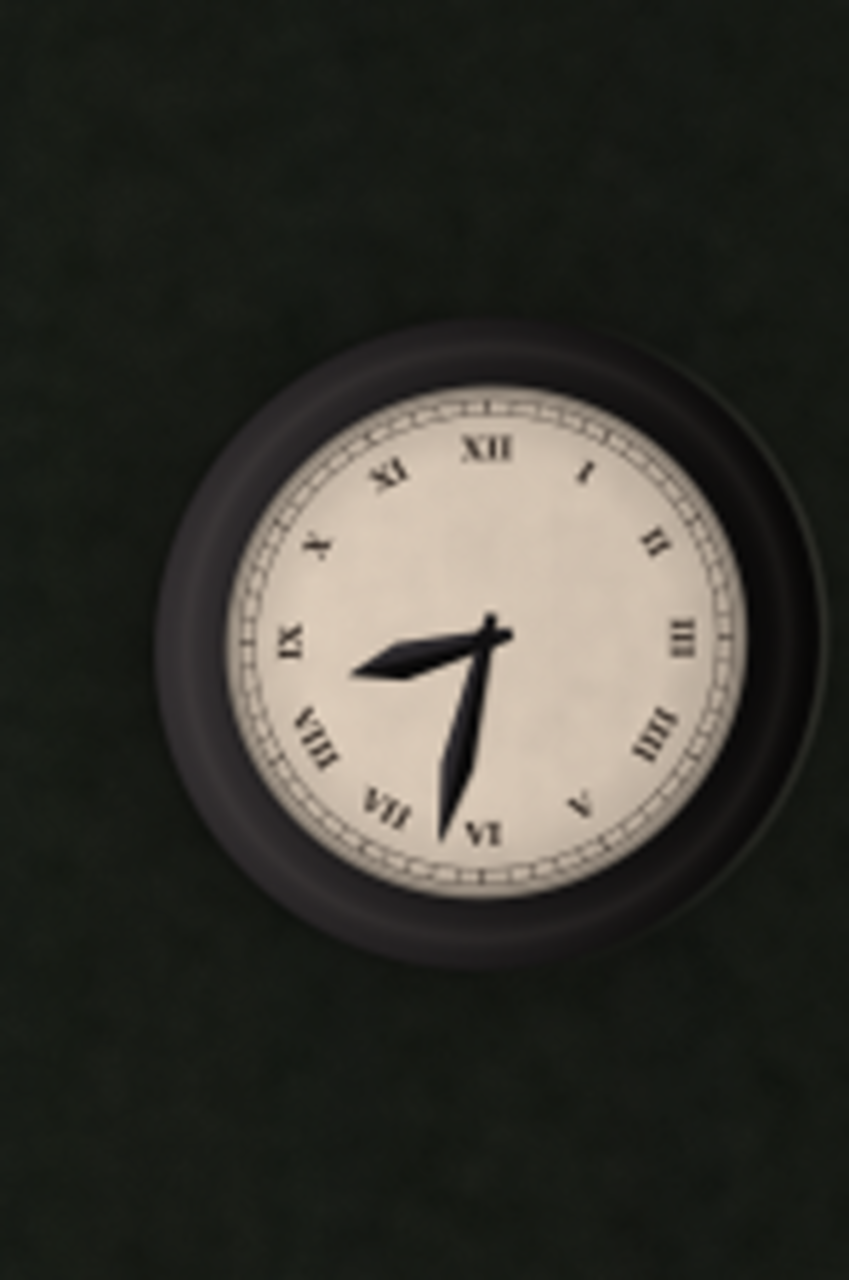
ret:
{"hour": 8, "minute": 32}
